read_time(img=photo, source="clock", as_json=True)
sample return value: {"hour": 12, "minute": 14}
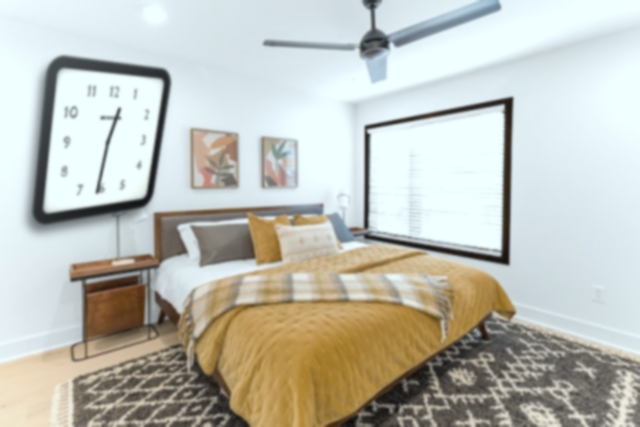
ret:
{"hour": 12, "minute": 31}
